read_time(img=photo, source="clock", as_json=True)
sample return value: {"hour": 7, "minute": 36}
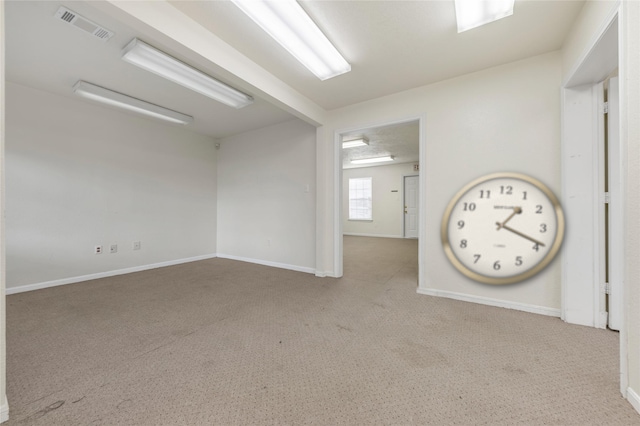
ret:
{"hour": 1, "minute": 19}
